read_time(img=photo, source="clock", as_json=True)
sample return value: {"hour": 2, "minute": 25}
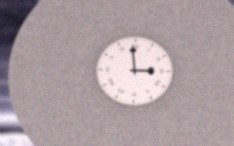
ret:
{"hour": 2, "minute": 59}
